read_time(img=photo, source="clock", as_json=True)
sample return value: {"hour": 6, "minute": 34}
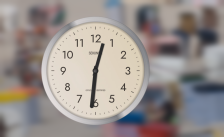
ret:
{"hour": 12, "minute": 31}
